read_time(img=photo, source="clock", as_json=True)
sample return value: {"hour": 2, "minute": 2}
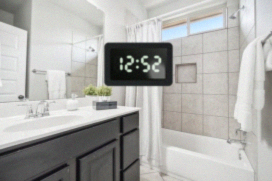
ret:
{"hour": 12, "minute": 52}
